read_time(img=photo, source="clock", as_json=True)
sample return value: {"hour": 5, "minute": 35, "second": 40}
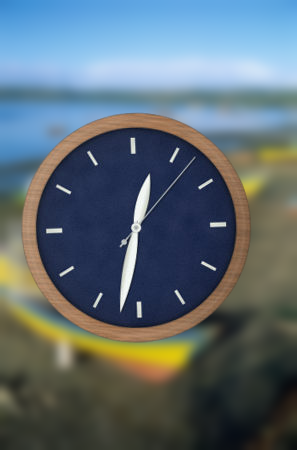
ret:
{"hour": 12, "minute": 32, "second": 7}
